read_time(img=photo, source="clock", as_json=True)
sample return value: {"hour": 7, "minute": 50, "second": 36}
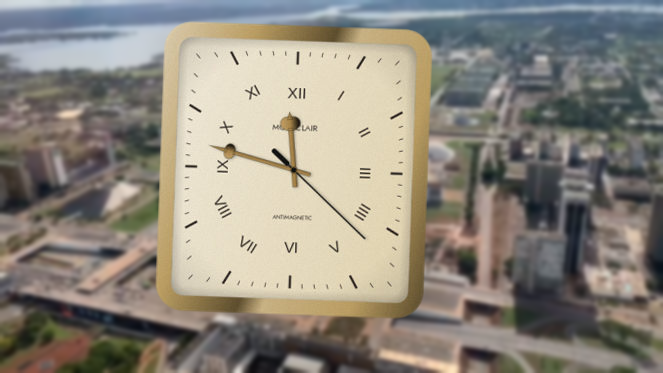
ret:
{"hour": 11, "minute": 47, "second": 22}
